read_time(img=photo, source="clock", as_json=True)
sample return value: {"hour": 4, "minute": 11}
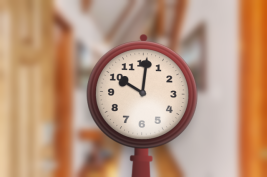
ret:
{"hour": 10, "minute": 1}
